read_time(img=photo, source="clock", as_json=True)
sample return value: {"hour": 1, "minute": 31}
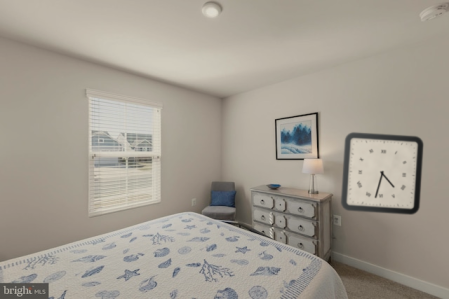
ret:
{"hour": 4, "minute": 32}
